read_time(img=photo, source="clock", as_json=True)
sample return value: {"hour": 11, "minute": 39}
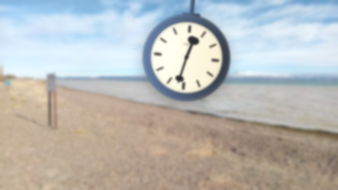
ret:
{"hour": 12, "minute": 32}
